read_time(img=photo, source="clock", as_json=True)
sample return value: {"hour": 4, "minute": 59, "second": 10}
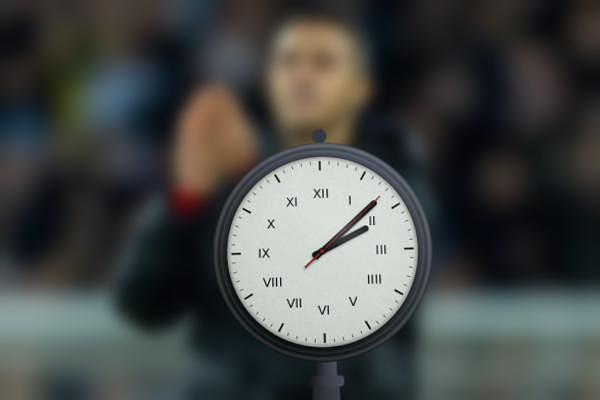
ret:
{"hour": 2, "minute": 8, "second": 8}
